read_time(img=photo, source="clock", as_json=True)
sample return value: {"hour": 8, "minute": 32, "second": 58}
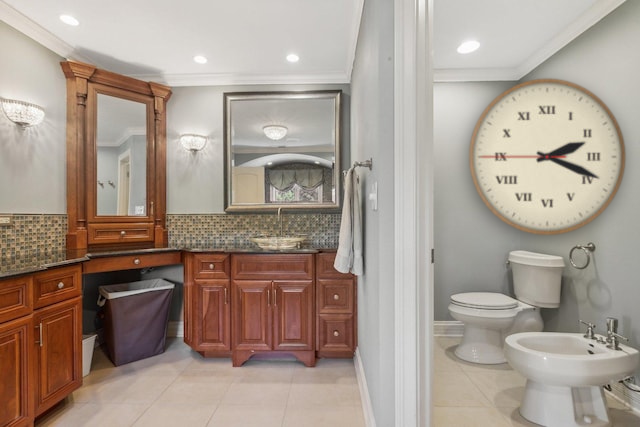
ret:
{"hour": 2, "minute": 18, "second": 45}
